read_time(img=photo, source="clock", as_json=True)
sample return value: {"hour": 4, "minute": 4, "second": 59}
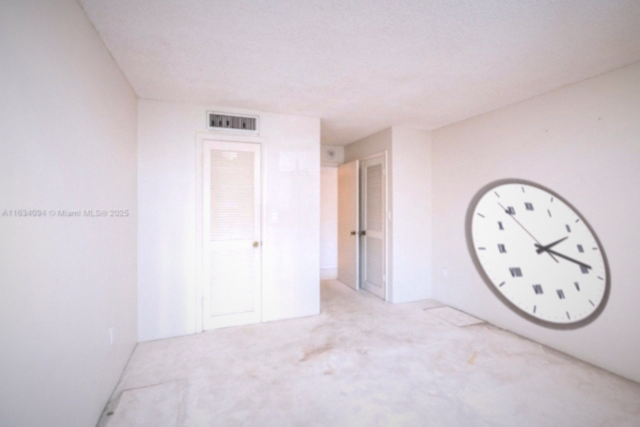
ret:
{"hour": 2, "minute": 18, "second": 54}
